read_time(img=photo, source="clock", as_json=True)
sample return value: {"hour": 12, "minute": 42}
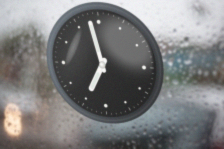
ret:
{"hour": 6, "minute": 58}
